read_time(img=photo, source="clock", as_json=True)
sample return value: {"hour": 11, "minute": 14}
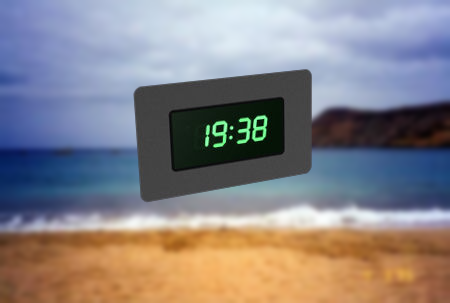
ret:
{"hour": 19, "minute": 38}
